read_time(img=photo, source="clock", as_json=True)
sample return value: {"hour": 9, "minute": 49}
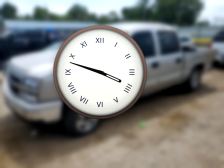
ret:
{"hour": 3, "minute": 48}
